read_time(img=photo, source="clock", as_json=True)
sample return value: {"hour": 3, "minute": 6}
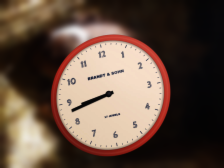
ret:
{"hour": 8, "minute": 43}
